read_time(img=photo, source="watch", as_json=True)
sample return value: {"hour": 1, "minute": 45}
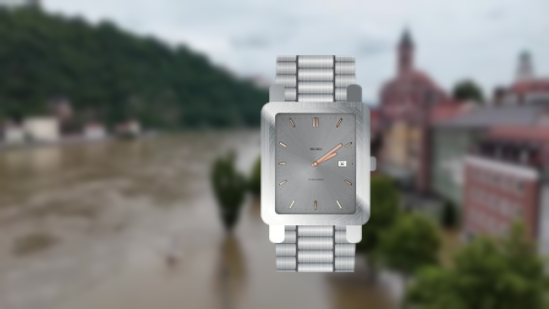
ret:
{"hour": 2, "minute": 9}
